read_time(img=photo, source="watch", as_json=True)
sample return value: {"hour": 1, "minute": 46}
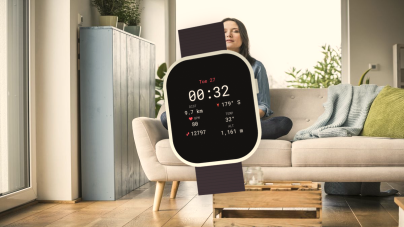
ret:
{"hour": 0, "minute": 32}
